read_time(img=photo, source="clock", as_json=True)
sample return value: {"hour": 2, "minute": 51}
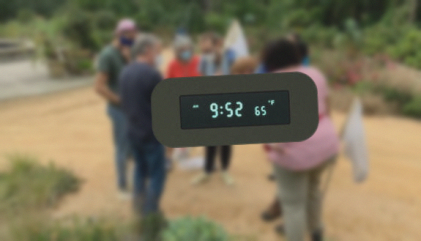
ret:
{"hour": 9, "minute": 52}
